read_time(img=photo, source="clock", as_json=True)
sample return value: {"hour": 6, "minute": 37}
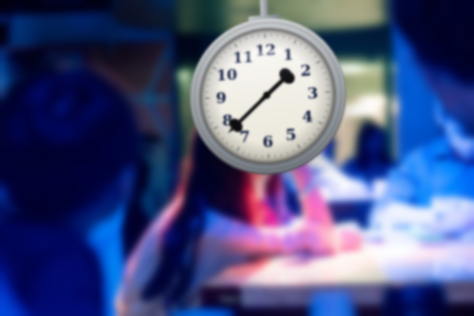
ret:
{"hour": 1, "minute": 38}
